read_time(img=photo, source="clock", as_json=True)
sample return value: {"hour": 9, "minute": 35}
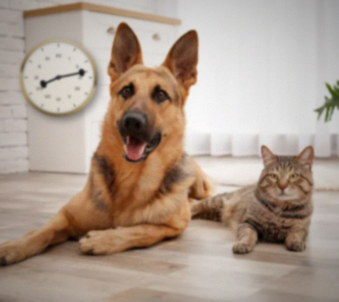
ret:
{"hour": 8, "minute": 13}
